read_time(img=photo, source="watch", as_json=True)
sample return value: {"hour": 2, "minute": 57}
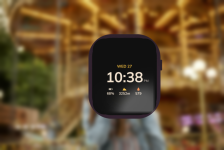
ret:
{"hour": 10, "minute": 38}
